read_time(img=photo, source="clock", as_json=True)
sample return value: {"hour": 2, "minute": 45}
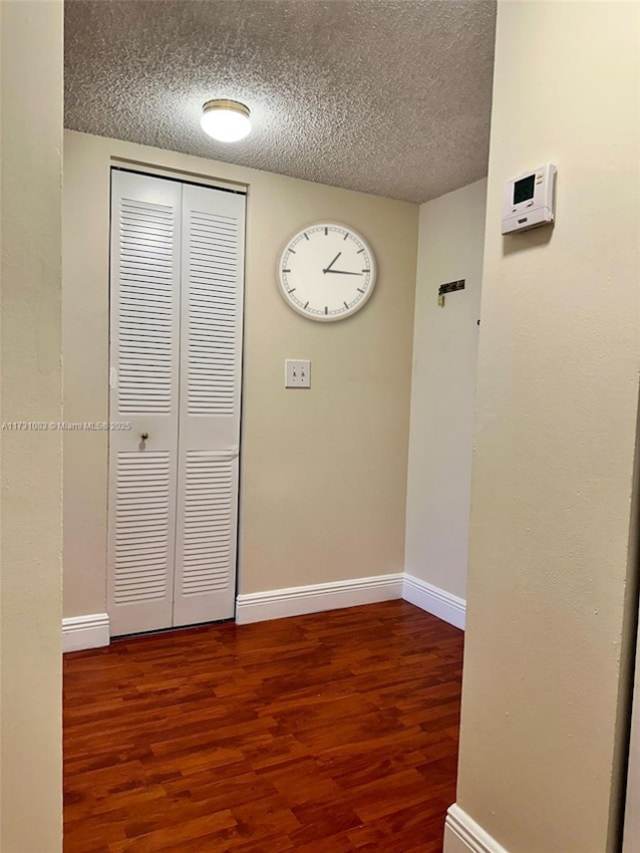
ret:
{"hour": 1, "minute": 16}
